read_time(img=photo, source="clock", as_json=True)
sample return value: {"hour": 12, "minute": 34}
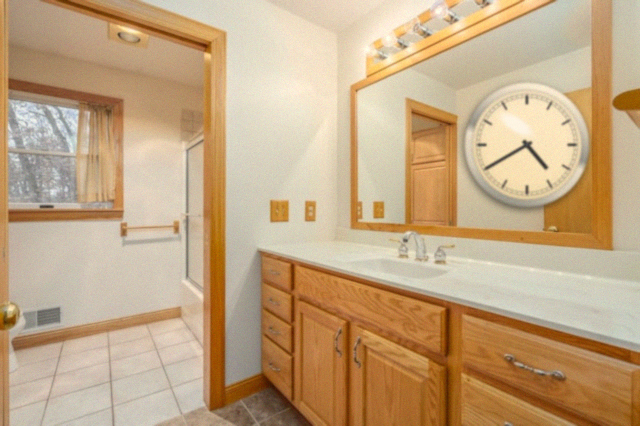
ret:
{"hour": 4, "minute": 40}
